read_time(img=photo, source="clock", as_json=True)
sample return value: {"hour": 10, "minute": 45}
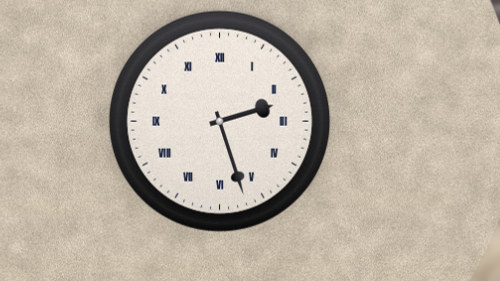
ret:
{"hour": 2, "minute": 27}
